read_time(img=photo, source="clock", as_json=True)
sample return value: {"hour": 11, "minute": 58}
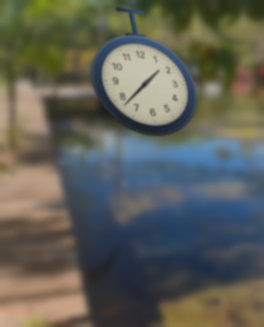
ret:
{"hour": 1, "minute": 38}
